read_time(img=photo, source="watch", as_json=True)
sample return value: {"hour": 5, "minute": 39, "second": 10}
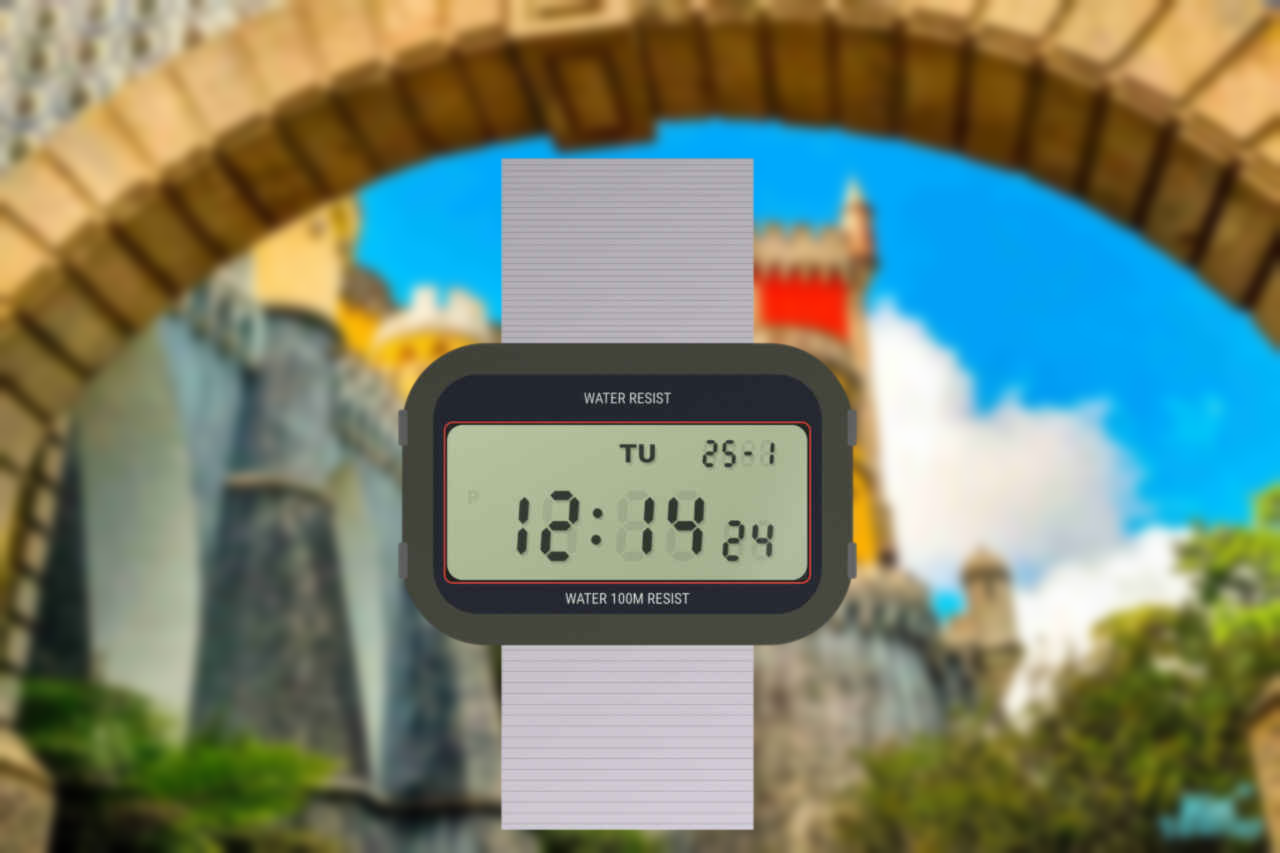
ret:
{"hour": 12, "minute": 14, "second": 24}
